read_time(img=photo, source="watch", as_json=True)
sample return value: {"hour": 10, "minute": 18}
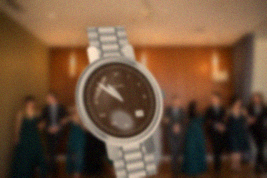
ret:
{"hour": 10, "minute": 52}
